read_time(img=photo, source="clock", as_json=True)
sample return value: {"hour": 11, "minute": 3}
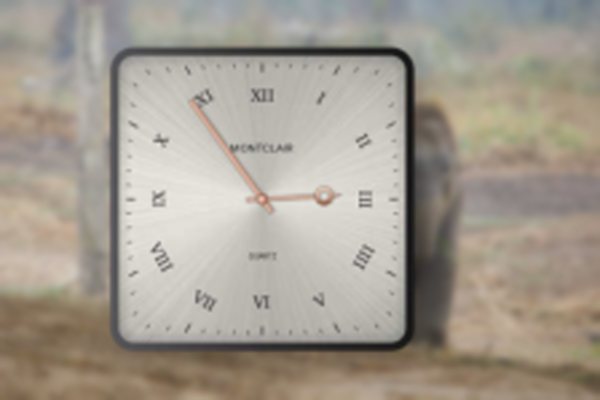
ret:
{"hour": 2, "minute": 54}
